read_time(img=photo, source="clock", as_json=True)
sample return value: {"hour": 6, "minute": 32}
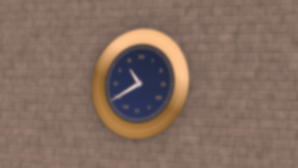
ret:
{"hour": 10, "minute": 40}
